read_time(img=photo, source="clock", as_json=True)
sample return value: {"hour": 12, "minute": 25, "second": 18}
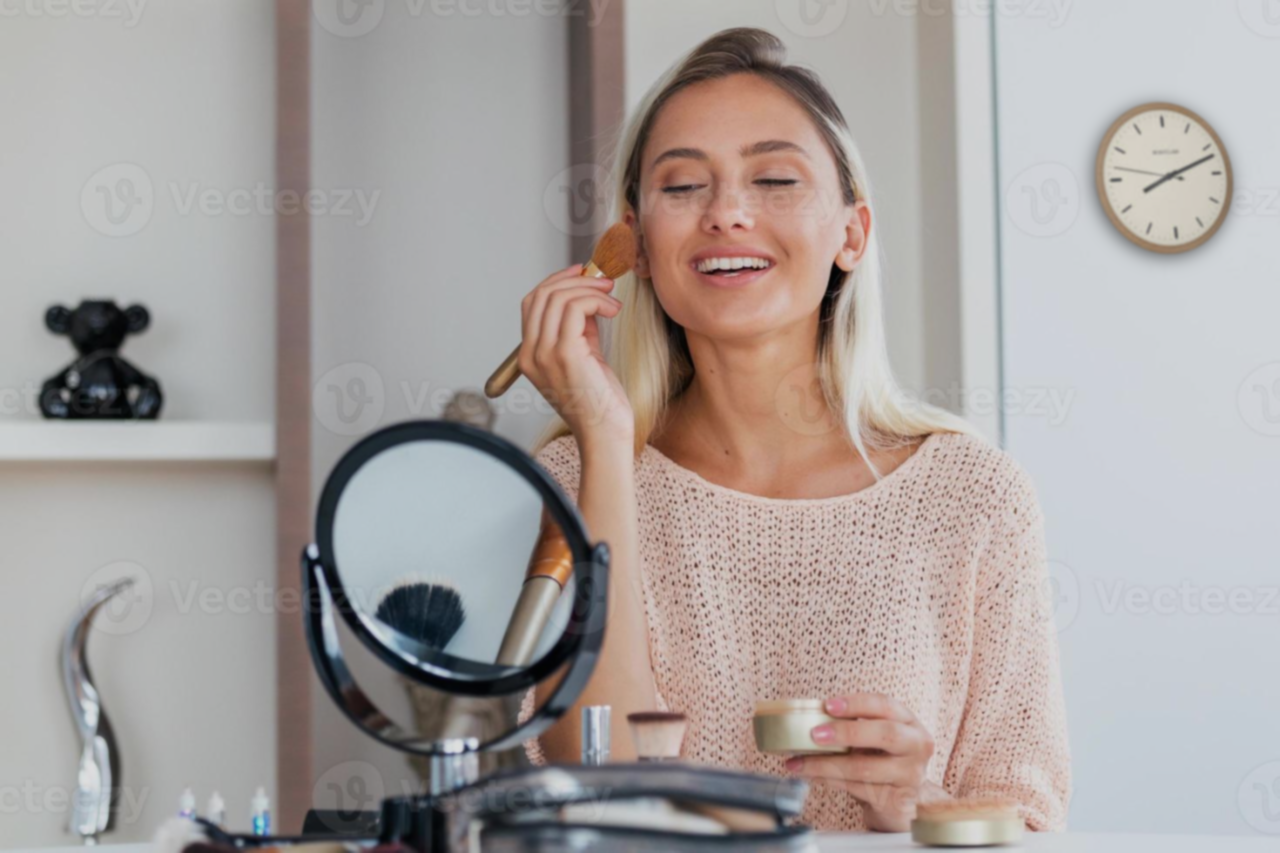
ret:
{"hour": 8, "minute": 11, "second": 47}
